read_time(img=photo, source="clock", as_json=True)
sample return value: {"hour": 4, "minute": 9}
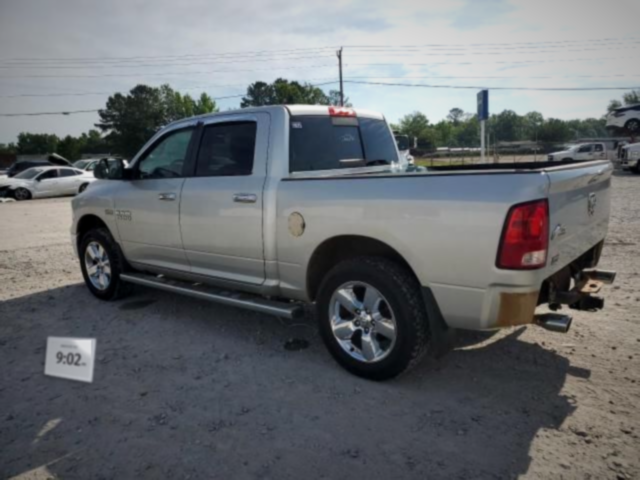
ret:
{"hour": 9, "minute": 2}
